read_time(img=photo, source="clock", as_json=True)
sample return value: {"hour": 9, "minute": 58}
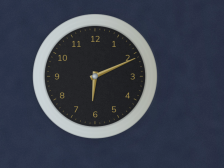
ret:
{"hour": 6, "minute": 11}
